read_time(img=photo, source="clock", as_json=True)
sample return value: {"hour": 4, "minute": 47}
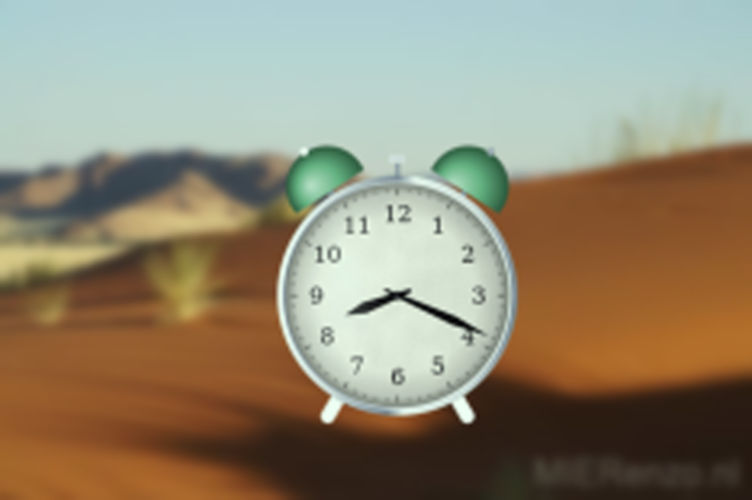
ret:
{"hour": 8, "minute": 19}
